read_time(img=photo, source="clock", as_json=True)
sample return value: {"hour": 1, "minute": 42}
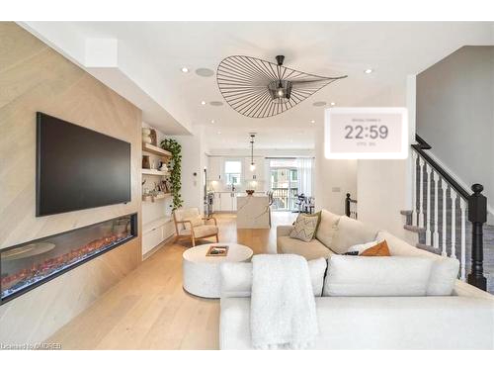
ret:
{"hour": 22, "minute": 59}
